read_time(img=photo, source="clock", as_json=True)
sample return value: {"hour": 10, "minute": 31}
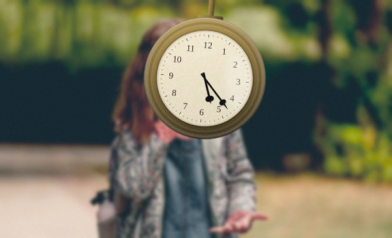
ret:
{"hour": 5, "minute": 23}
